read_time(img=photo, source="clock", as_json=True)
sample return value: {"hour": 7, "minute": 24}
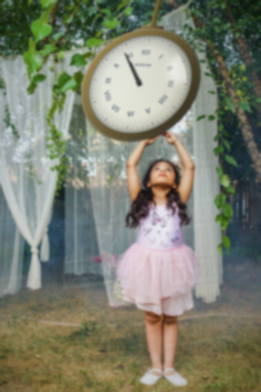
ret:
{"hour": 10, "minute": 54}
